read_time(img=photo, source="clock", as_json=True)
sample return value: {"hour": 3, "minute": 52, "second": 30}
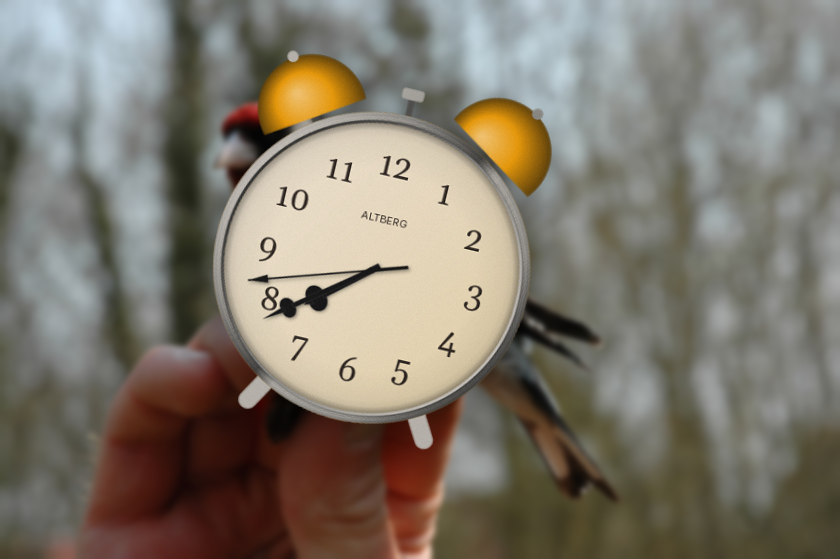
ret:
{"hour": 7, "minute": 38, "second": 42}
